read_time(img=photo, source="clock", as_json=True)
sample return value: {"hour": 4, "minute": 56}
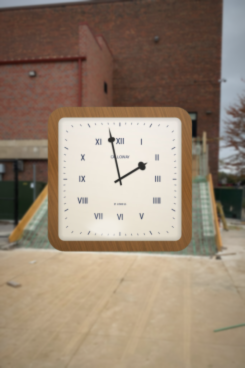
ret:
{"hour": 1, "minute": 58}
